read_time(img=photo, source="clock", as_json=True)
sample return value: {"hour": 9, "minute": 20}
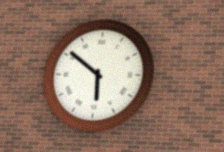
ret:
{"hour": 5, "minute": 51}
